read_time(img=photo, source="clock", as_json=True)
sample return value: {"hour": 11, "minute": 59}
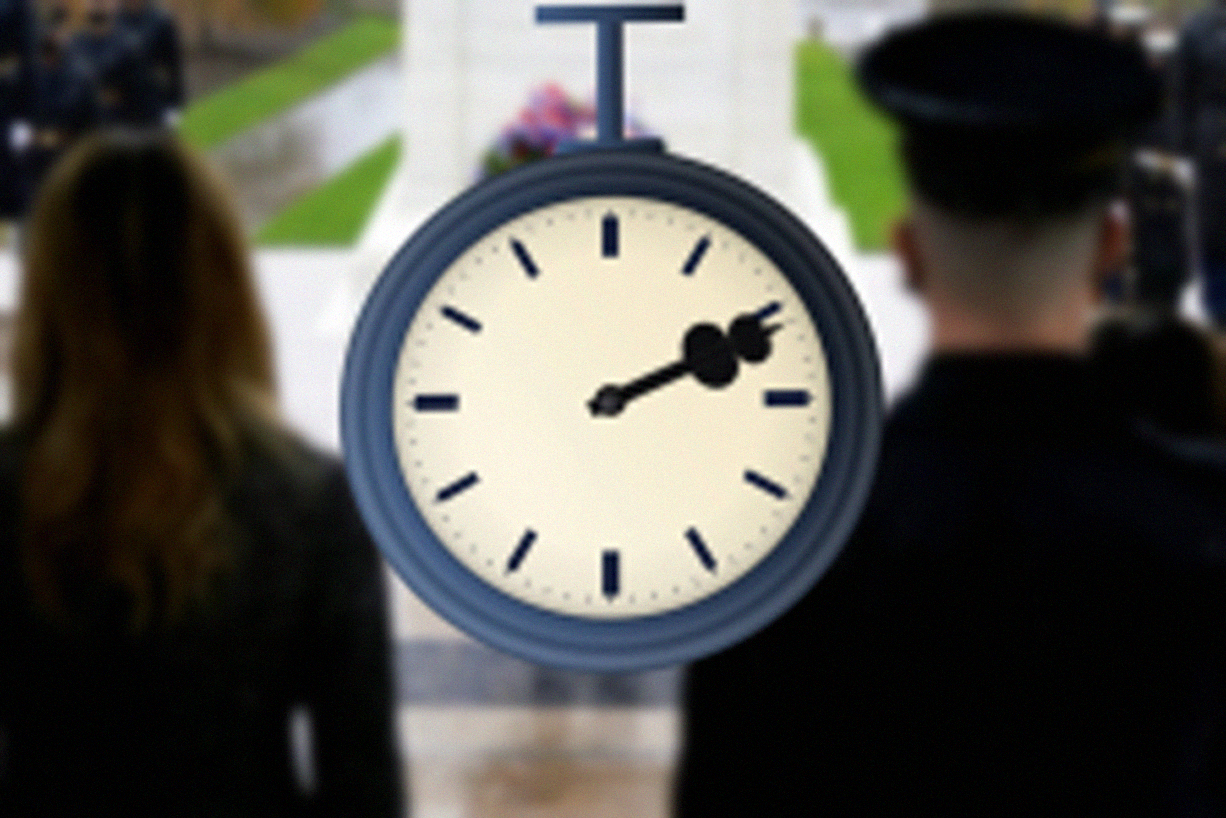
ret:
{"hour": 2, "minute": 11}
